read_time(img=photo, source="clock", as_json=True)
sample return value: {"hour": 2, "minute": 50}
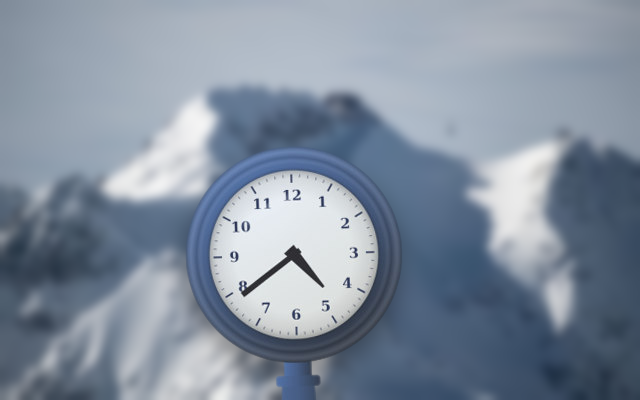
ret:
{"hour": 4, "minute": 39}
